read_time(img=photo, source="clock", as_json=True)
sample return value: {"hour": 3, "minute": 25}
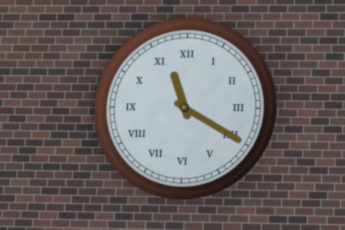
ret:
{"hour": 11, "minute": 20}
